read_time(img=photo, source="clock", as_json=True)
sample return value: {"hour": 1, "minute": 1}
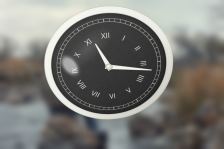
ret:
{"hour": 11, "minute": 17}
